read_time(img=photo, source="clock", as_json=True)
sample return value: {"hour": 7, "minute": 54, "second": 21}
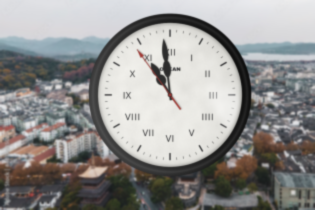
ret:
{"hour": 10, "minute": 58, "second": 54}
